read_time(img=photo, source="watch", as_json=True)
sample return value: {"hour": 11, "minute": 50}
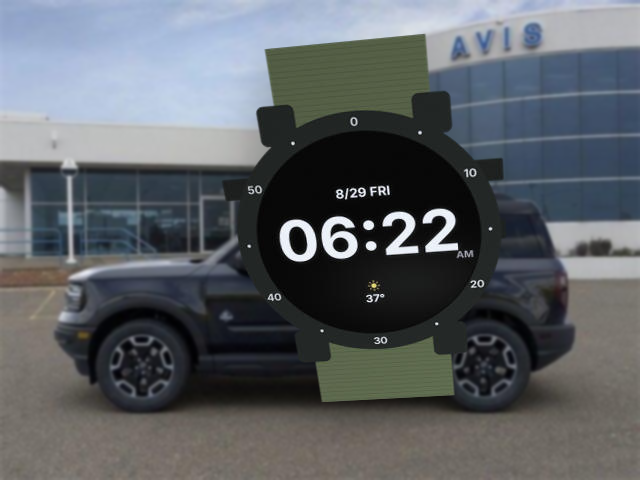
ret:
{"hour": 6, "minute": 22}
